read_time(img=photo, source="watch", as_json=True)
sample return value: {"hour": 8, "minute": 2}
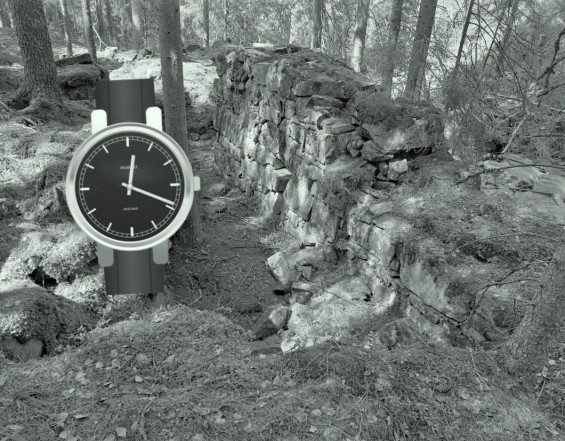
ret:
{"hour": 12, "minute": 19}
